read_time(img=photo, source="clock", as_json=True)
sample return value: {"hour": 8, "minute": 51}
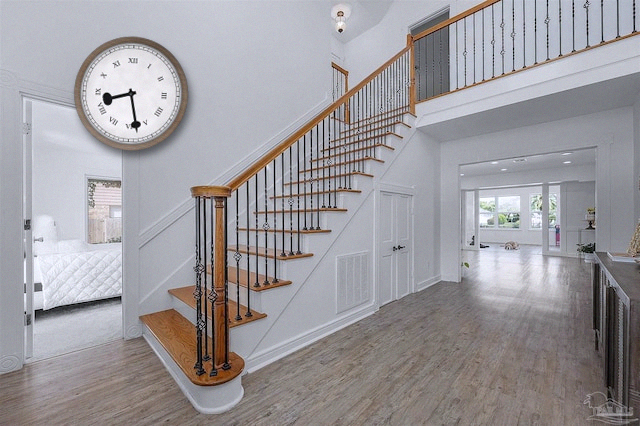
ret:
{"hour": 8, "minute": 28}
